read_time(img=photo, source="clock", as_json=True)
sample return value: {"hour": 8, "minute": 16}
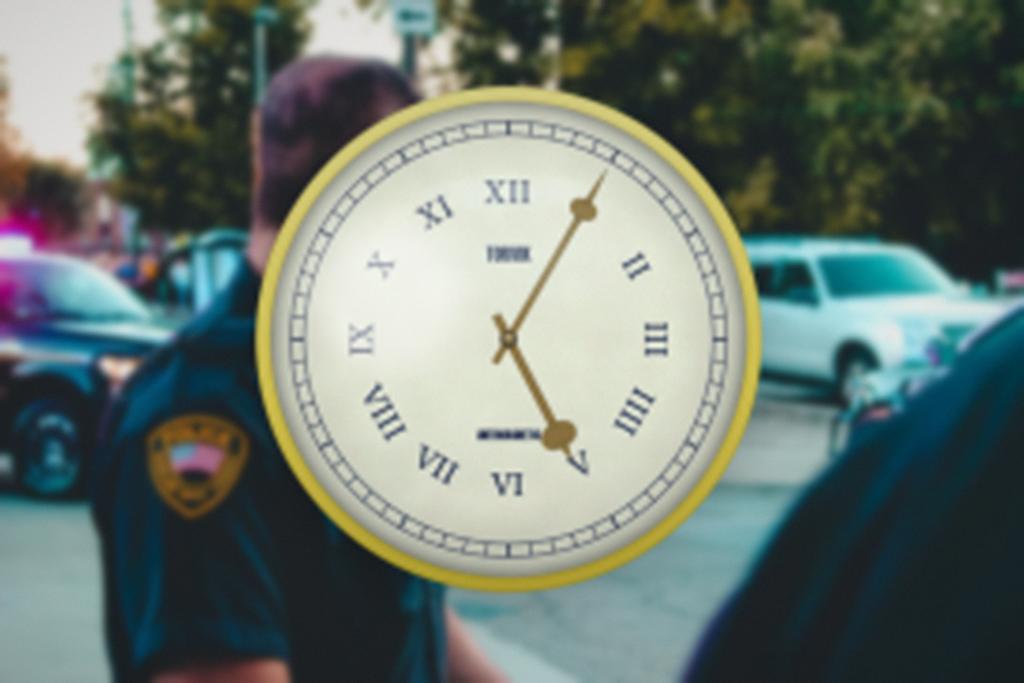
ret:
{"hour": 5, "minute": 5}
